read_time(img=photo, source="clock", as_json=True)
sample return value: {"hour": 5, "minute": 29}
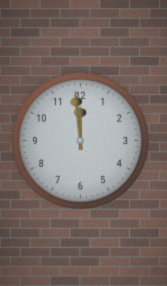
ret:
{"hour": 11, "minute": 59}
